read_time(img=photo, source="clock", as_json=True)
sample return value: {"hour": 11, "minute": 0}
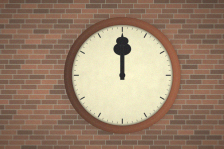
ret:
{"hour": 12, "minute": 0}
